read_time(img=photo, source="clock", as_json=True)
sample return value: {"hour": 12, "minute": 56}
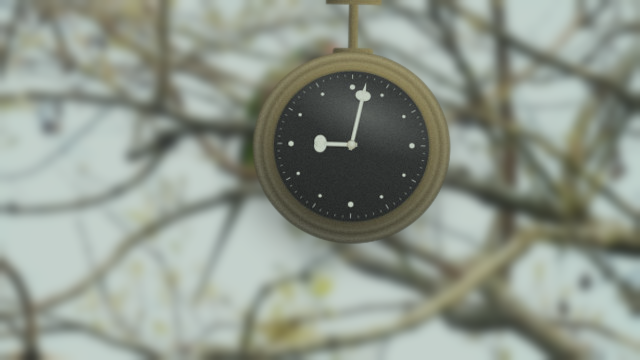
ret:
{"hour": 9, "minute": 2}
